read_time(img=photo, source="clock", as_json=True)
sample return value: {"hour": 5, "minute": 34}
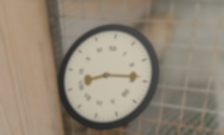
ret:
{"hour": 8, "minute": 14}
